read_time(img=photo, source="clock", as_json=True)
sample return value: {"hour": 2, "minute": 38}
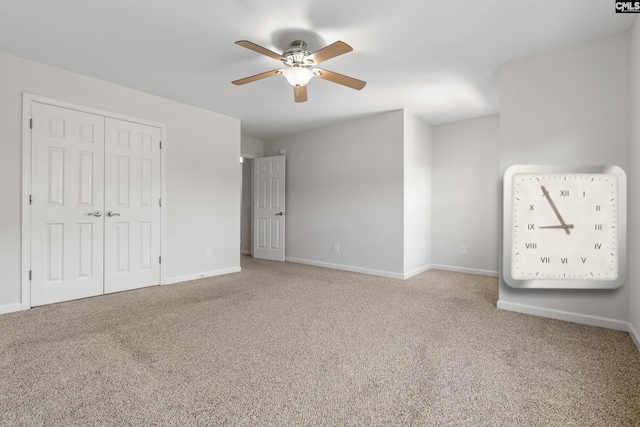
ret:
{"hour": 8, "minute": 55}
